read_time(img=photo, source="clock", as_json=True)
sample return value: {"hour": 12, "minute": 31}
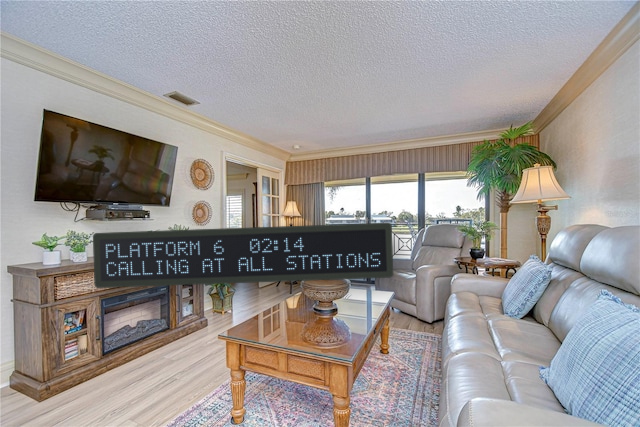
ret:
{"hour": 2, "minute": 14}
